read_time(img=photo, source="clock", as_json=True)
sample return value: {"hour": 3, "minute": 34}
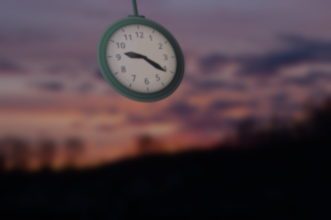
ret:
{"hour": 9, "minute": 21}
